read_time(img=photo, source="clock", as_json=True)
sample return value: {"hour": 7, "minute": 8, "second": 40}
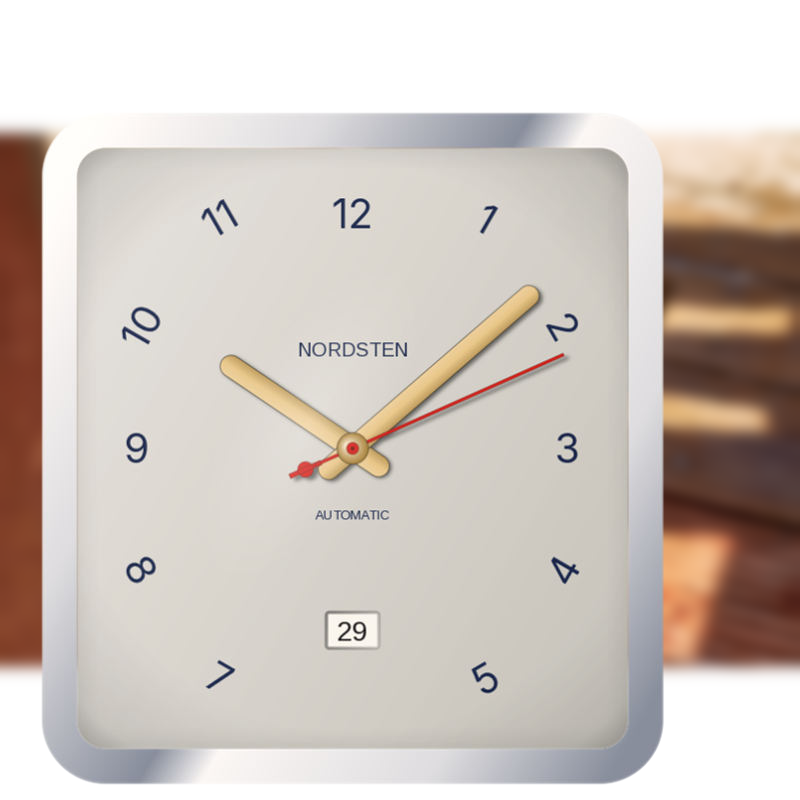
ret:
{"hour": 10, "minute": 8, "second": 11}
